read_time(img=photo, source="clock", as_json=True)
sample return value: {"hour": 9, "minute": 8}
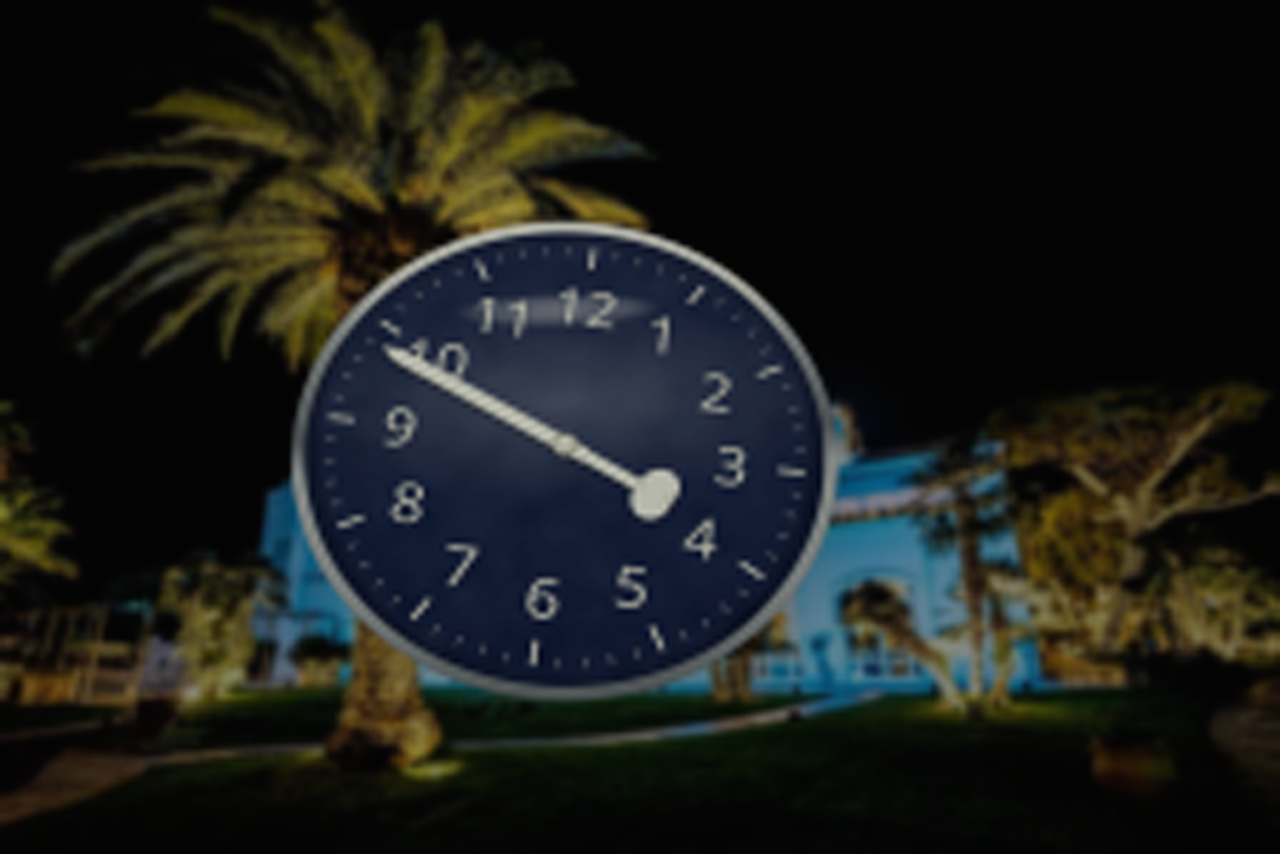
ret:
{"hour": 3, "minute": 49}
